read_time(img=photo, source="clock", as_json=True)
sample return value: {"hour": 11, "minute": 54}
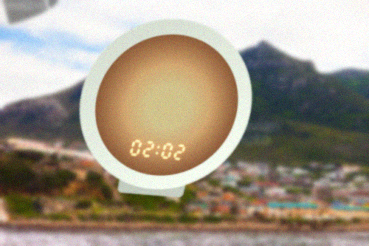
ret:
{"hour": 2, "minute": 2}
